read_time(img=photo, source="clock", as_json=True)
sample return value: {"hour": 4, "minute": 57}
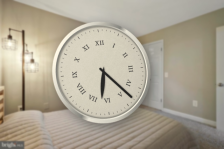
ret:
{"hour": 6, "minute": 23}
